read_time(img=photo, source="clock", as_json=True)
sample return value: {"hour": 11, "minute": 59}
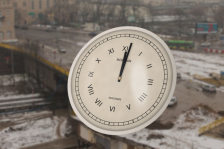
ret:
{"hour": 12, "minute": 1}
